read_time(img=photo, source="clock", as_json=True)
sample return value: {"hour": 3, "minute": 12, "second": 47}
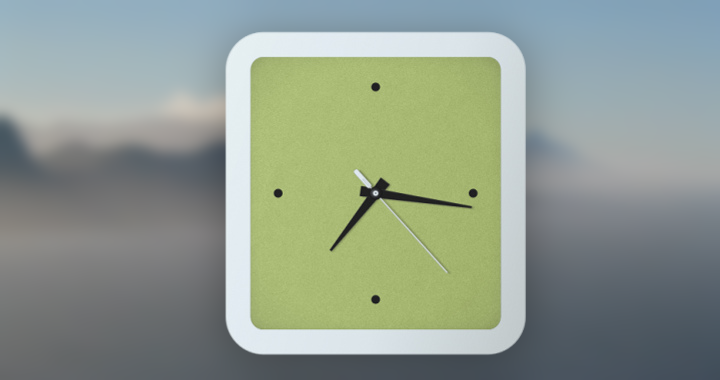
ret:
{"hour": 7, "minute": 16, "second": 23}
